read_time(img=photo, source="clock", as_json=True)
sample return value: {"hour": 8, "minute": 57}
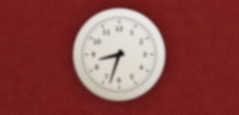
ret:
{"hour": 8, "minute": 33}
